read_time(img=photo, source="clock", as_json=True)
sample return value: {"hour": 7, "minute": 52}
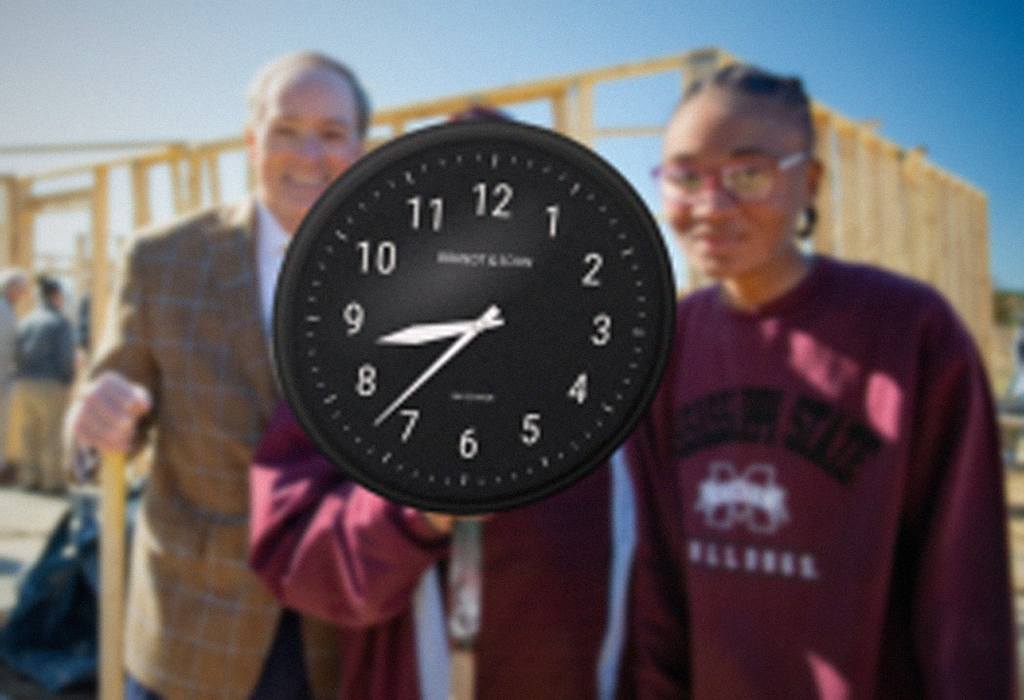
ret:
{"hour": 8, "minute": 37}
